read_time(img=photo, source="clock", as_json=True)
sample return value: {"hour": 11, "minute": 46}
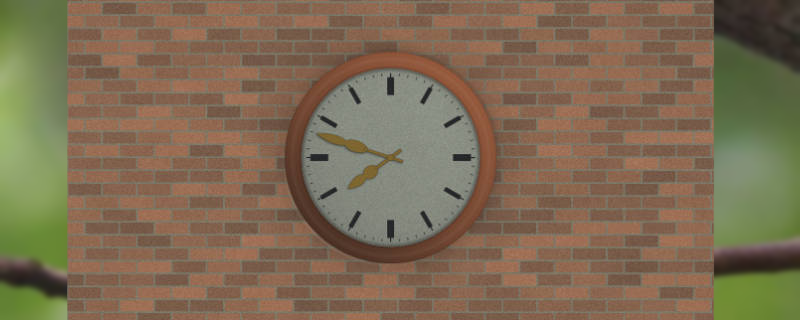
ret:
{"hour": 7, "minute": 48}
